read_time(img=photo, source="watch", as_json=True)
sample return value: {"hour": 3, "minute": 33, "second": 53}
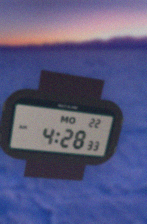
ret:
{"hour": 4, "minute": 28, "second": 33}
